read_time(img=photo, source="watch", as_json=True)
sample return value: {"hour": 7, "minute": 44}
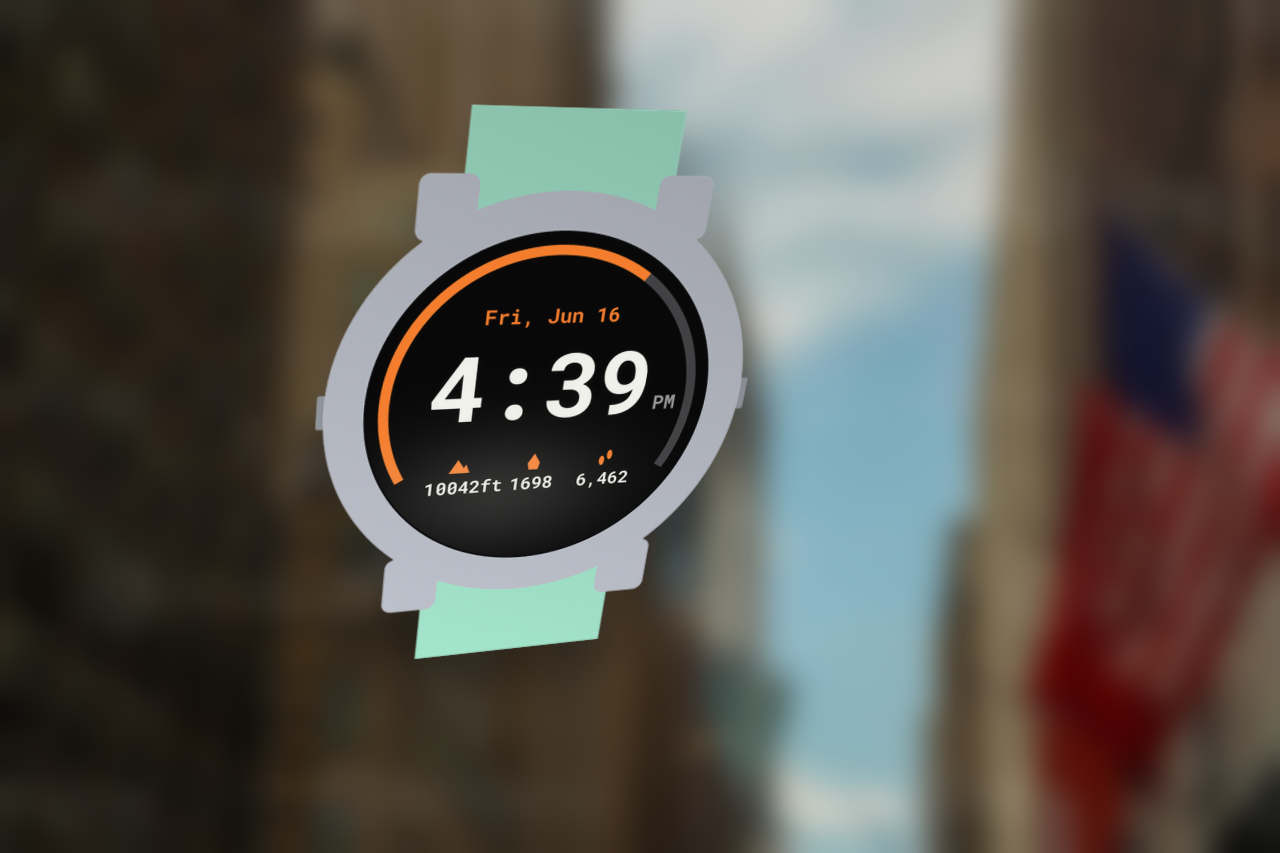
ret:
{"hour": 4, "minute": 39}
